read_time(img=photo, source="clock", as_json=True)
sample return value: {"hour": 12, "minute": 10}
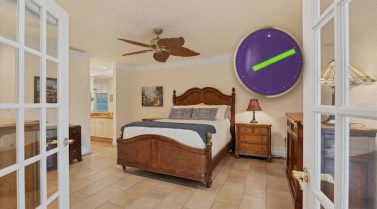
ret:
{"hour": 8, "minute": 11}
